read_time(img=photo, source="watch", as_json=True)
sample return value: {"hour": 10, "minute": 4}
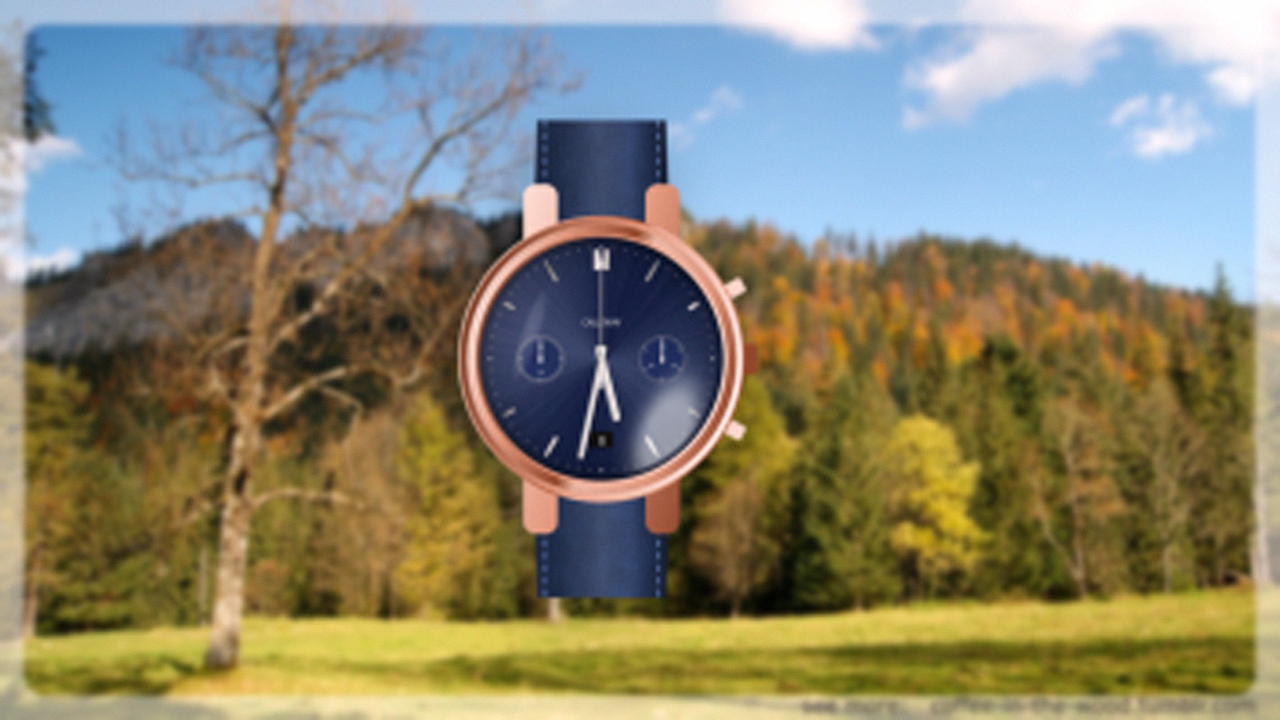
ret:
{"hour": 5, "minute": 32}
